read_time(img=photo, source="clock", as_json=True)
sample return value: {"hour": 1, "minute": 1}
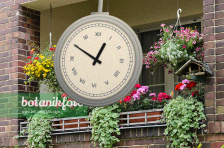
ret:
{"hour": 12, "minute": 50}
